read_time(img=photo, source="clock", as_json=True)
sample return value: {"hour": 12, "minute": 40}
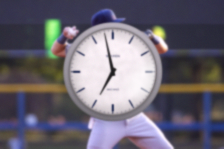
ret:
{"hour": 6, "minute": 58}
